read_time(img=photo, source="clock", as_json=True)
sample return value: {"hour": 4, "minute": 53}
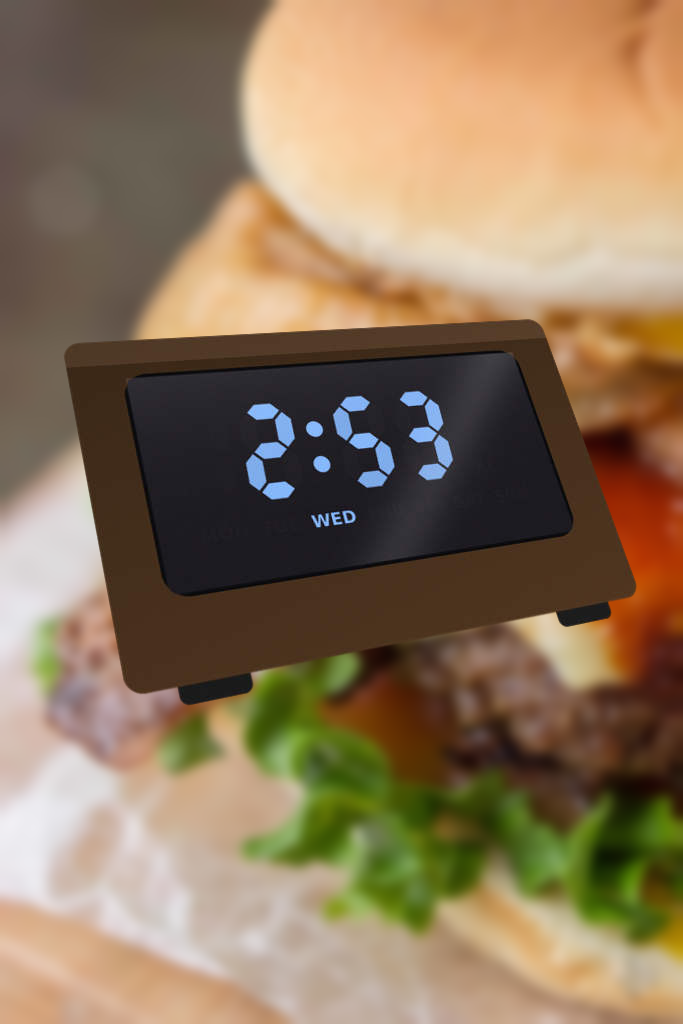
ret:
{"hour": 2, "minute": 53}
